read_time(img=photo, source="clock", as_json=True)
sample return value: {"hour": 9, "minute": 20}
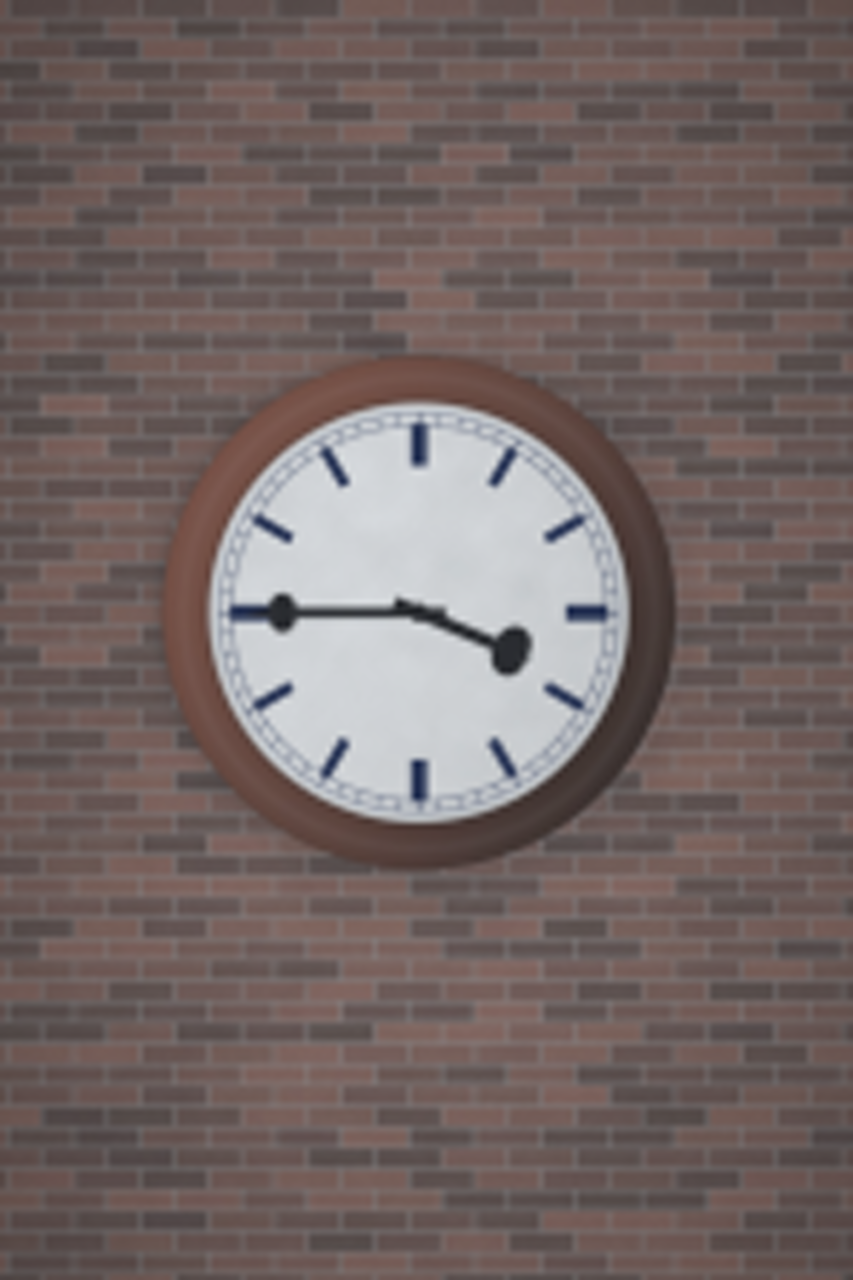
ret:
{"hour": 3, "minute": 45}
